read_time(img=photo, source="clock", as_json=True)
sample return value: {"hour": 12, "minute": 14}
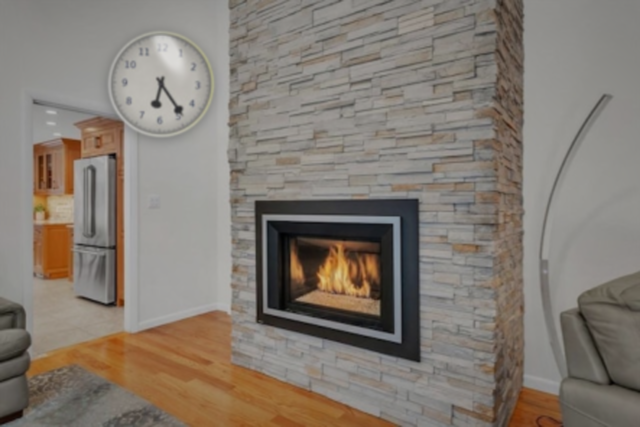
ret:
{"hour": 6, "minute": 24}
